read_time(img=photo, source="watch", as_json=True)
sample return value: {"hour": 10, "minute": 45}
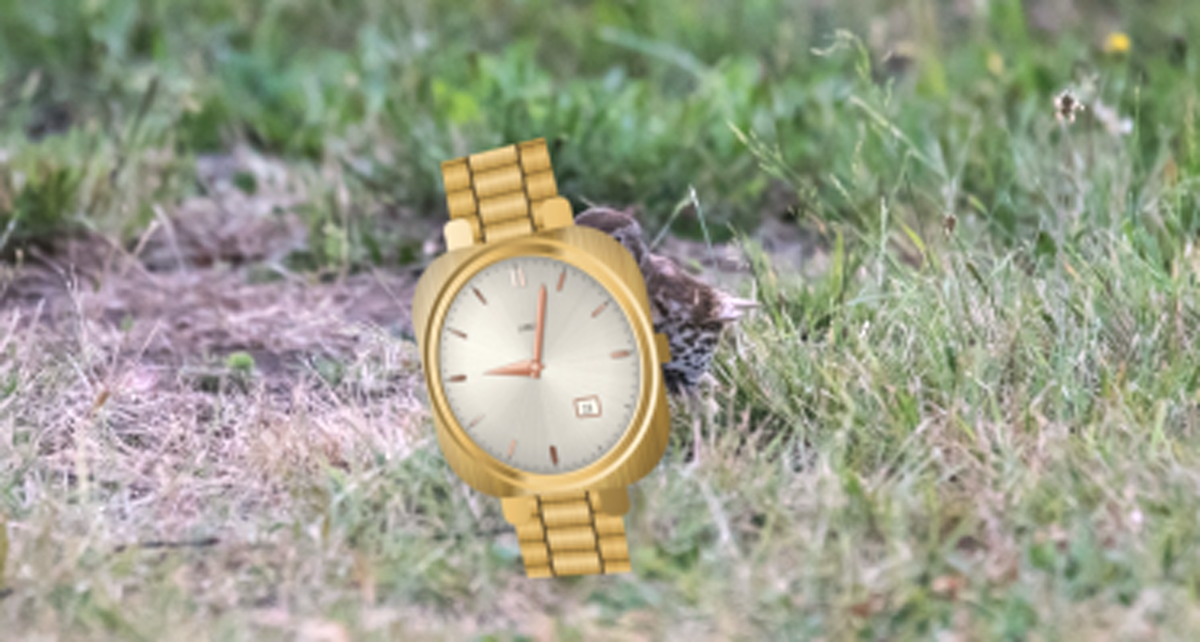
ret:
{"hour": 9, "minute": 3}
